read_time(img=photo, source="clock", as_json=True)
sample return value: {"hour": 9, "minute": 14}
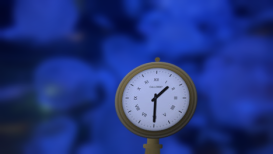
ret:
{"hour": 1, "minute": 30}
